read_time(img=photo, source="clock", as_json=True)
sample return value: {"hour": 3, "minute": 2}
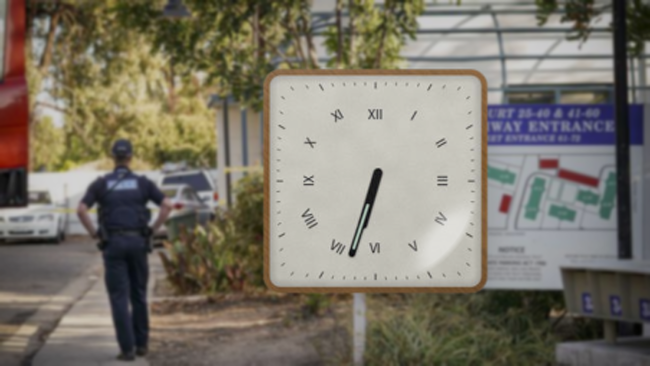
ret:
{"hour": 6, "minute": 33}
